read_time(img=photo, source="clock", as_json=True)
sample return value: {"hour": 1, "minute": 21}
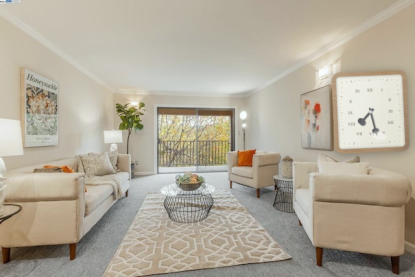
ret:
{"hour": 7, "minute": 28}
